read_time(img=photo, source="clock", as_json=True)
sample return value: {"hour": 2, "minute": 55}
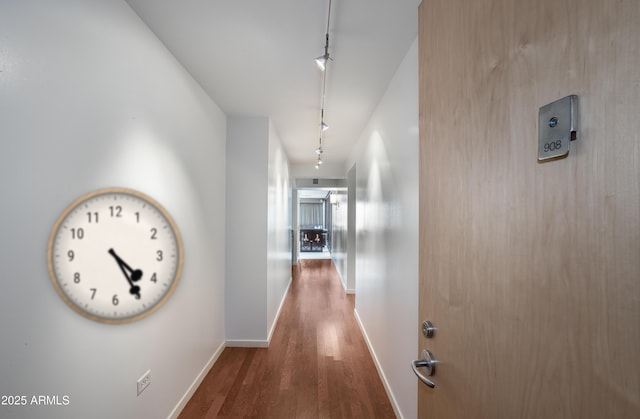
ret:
{"hour": 4, "minute": 25}
